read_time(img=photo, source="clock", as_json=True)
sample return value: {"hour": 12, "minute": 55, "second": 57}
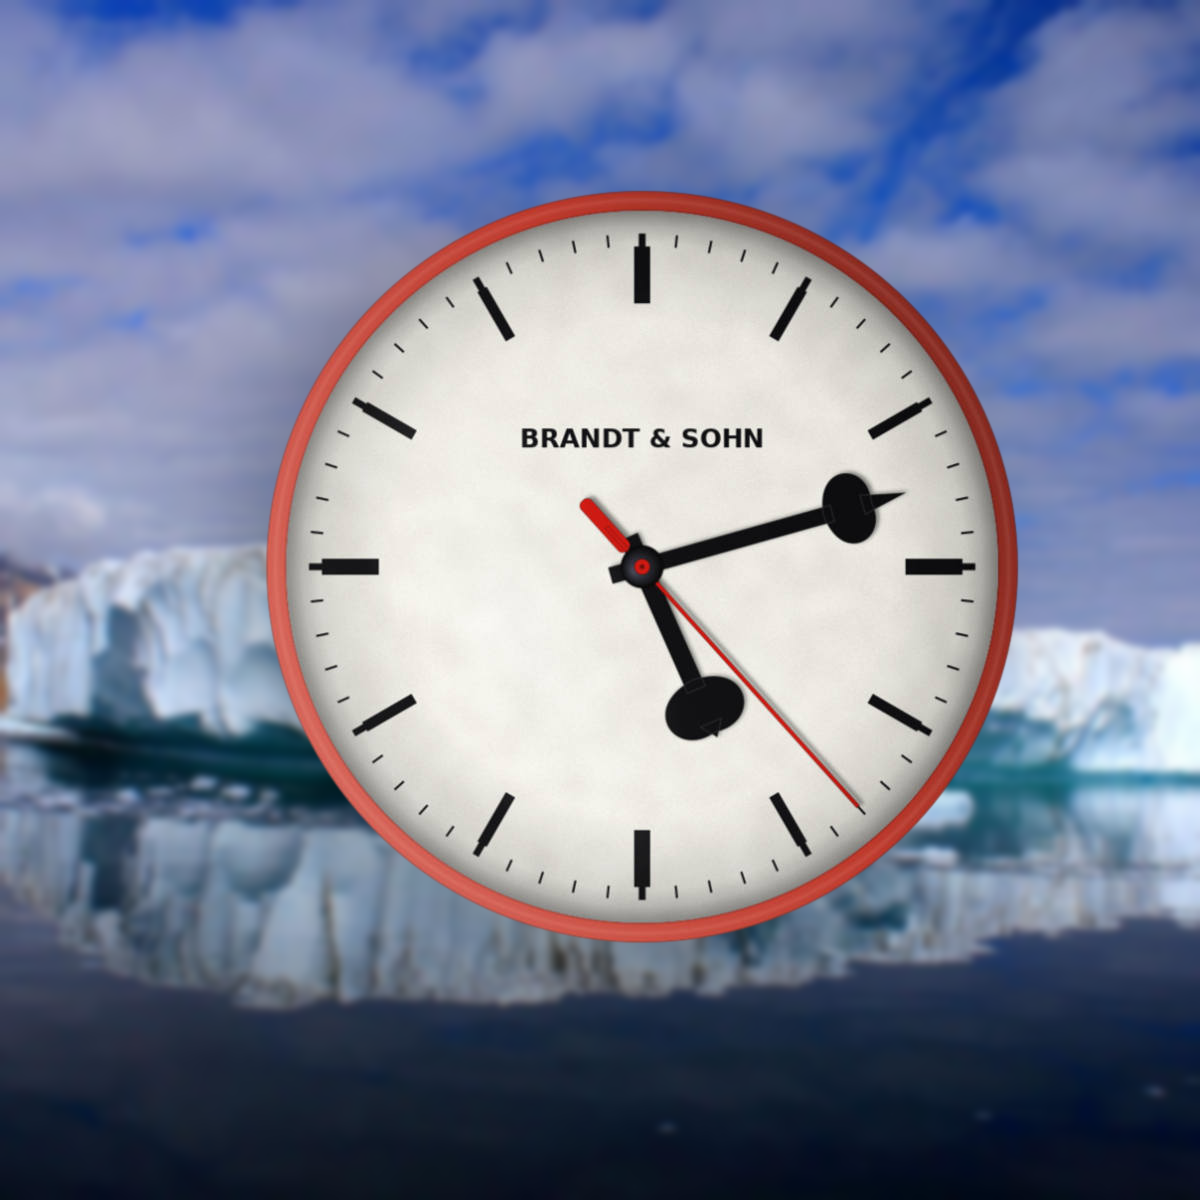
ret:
{"hour": 5, "minute": 12, "second": 23}
